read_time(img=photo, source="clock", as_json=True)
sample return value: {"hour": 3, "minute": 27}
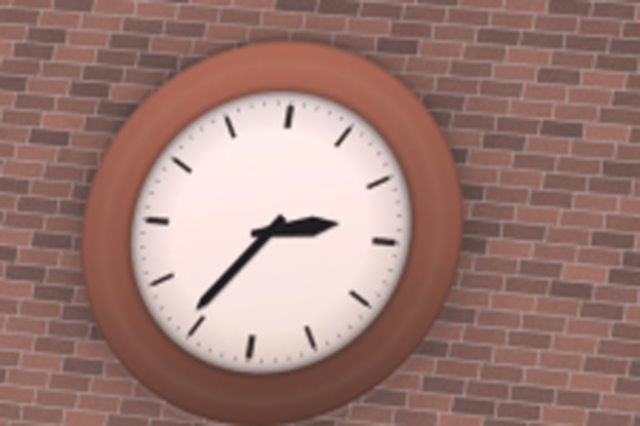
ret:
{"hour": 2, "minute": 36}
